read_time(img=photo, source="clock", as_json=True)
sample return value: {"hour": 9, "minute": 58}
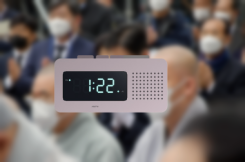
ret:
{"hour": 1, "minute": 22}
